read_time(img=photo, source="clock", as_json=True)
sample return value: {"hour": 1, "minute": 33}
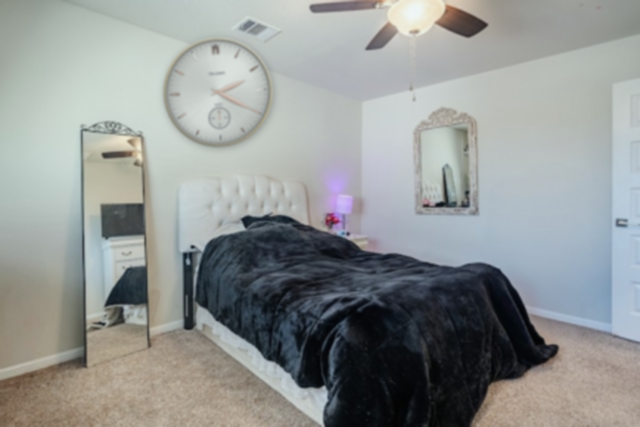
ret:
{"hour": 2, "minute": 20}
